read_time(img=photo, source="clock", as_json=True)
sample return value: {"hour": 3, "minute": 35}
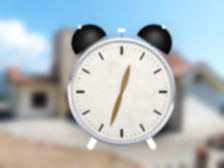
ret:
{"hour": 12, "minute": 33}
